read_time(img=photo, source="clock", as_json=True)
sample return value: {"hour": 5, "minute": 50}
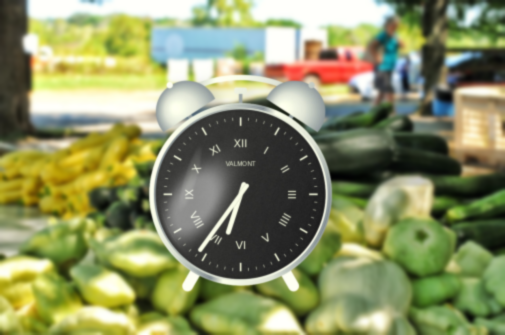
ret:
{"hour": 6, "minute": 36}
